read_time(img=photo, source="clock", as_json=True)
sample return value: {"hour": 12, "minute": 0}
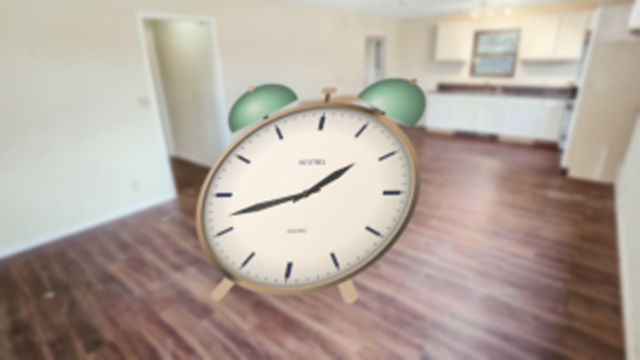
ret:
{"hour": 1, "minute": 42}
